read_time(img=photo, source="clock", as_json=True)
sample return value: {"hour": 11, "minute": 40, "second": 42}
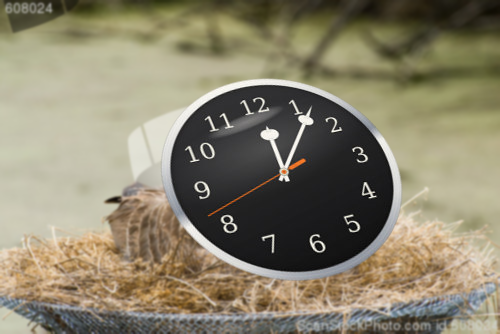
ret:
{"hour": 12, "minute": 6, "second": 42}
